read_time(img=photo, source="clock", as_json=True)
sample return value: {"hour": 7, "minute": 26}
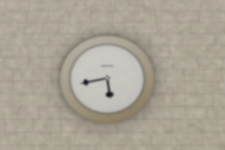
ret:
{"hour": 5, "minute": 43}
